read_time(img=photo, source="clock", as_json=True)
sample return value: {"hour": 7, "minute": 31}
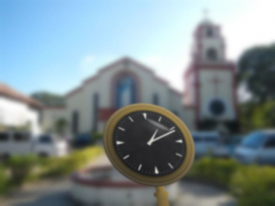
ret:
{"hour": 1, "minute": 11}
